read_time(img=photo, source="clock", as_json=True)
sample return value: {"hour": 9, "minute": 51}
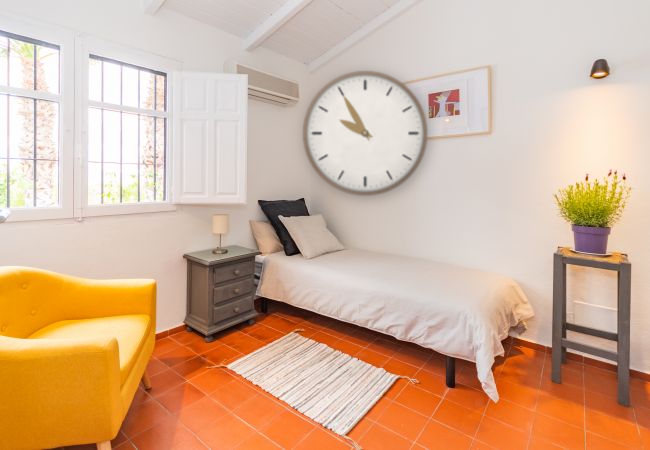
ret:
{"hour": 9, "minute": 55}
